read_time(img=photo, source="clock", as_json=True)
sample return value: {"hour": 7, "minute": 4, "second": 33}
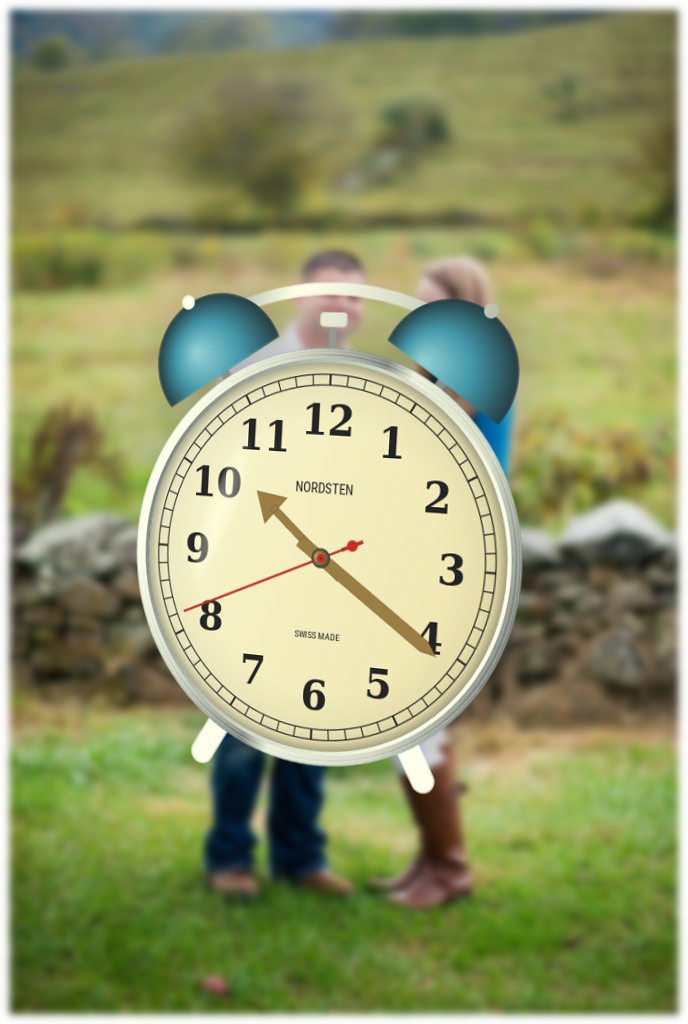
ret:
{"hour": 10, "minute": 20, "second": 41}
